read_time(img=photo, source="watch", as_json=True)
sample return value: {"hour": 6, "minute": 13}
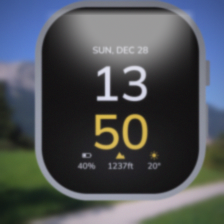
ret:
{"hour": 13, "minute": 50}
